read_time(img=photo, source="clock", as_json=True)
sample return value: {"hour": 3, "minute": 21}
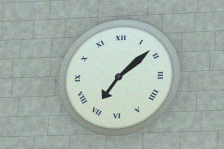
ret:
{"hour": 7, "minute": 8}
